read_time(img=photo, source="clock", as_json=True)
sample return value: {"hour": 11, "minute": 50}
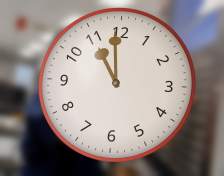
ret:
{"hour": 10, "minute": 59}
